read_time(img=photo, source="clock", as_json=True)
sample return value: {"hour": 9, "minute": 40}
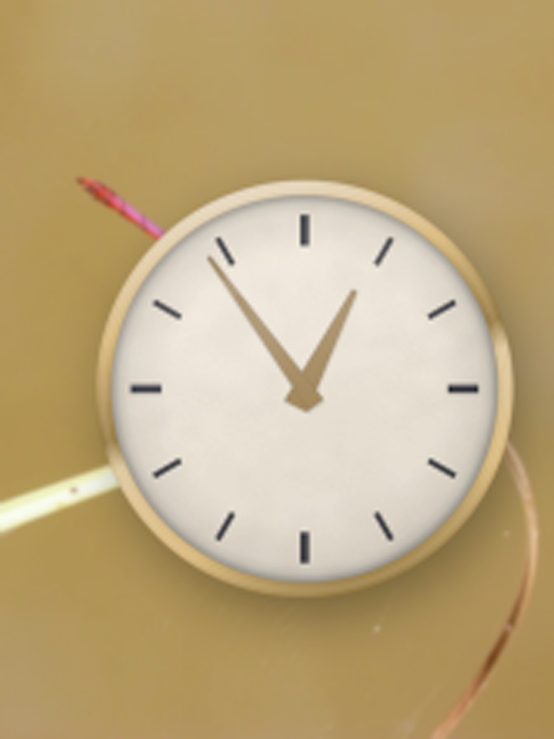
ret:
{"hour": 12, "minute": 54}
